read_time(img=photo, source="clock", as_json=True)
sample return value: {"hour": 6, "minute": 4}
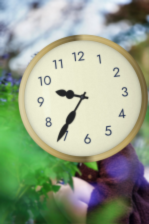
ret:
{"hour": 9, "minute": 36}
